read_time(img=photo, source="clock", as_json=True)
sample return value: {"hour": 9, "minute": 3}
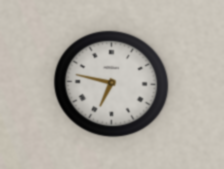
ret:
{"hour": 6, "minute": 47}
